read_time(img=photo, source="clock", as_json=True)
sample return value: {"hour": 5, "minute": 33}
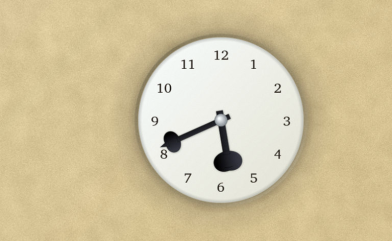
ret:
{"hour": 5, "minute": 41}
